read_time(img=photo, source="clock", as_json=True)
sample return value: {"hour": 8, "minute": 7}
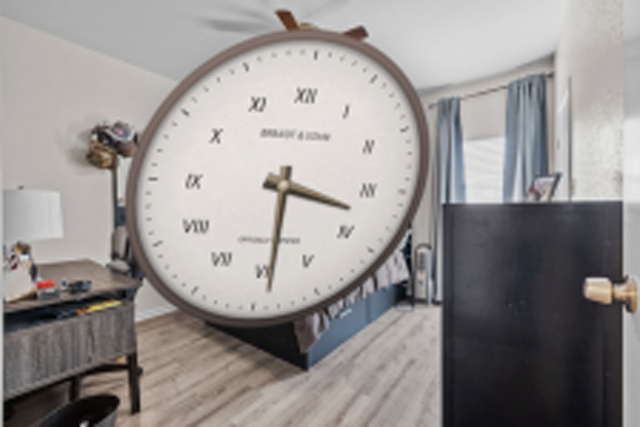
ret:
{"hour": 3, "minute": 29}
